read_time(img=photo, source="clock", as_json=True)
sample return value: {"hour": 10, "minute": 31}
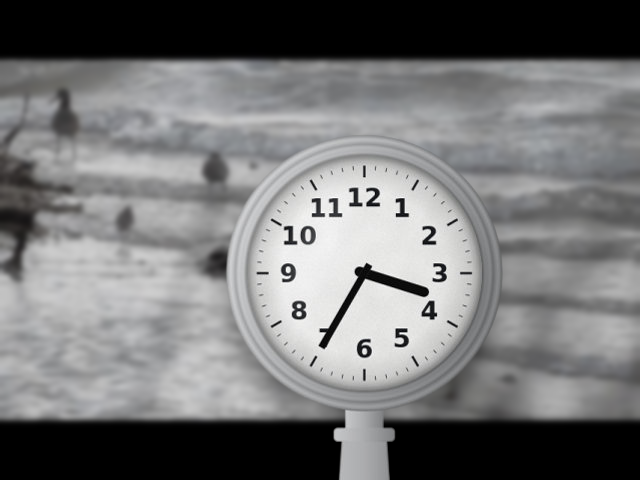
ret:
{"hour": 3, "minute": 35}
